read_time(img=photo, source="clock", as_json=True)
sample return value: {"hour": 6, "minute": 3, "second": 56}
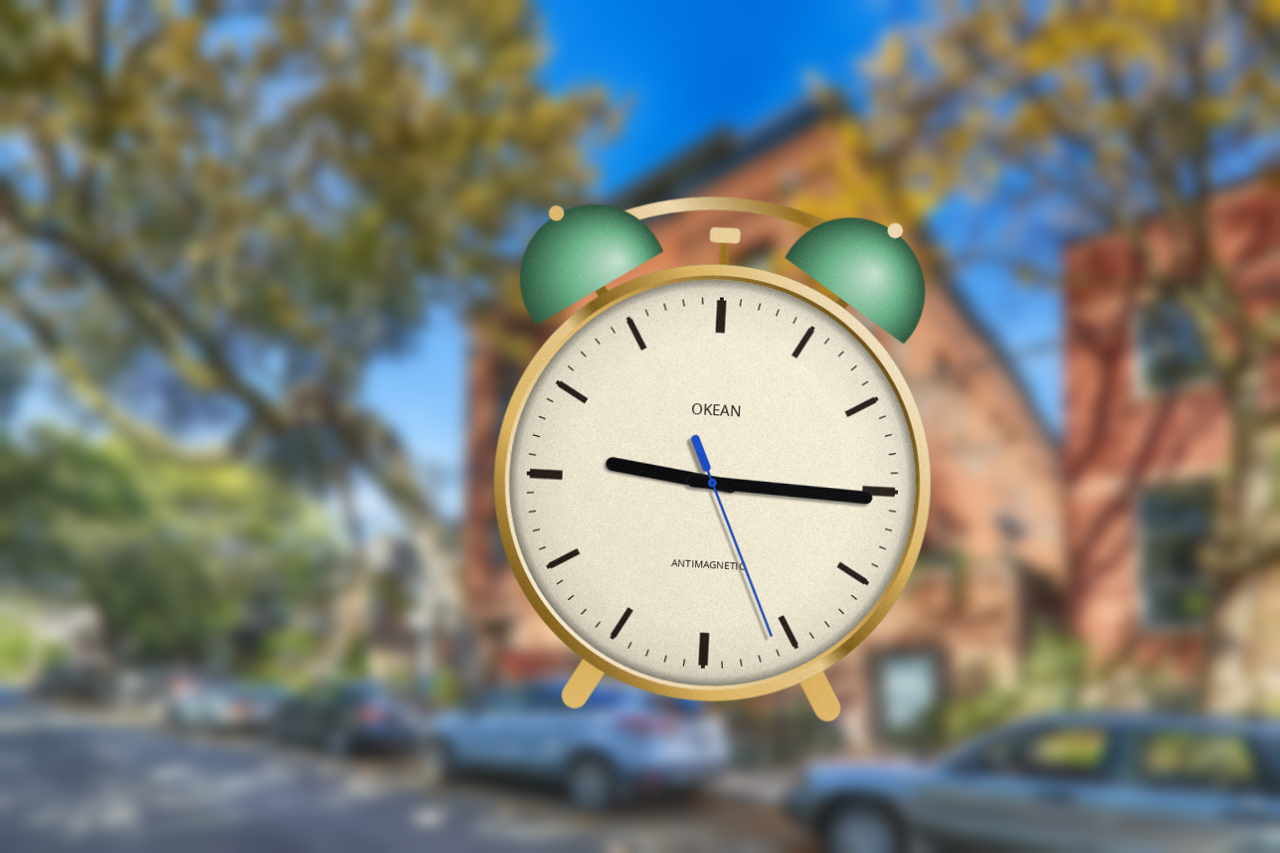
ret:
{"hour": 9, "minute": 15, "second": 26}
